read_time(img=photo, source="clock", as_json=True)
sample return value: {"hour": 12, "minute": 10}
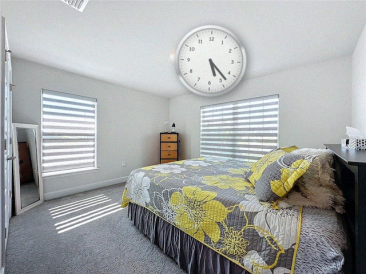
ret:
{"hour": 5, "minute": 23}
